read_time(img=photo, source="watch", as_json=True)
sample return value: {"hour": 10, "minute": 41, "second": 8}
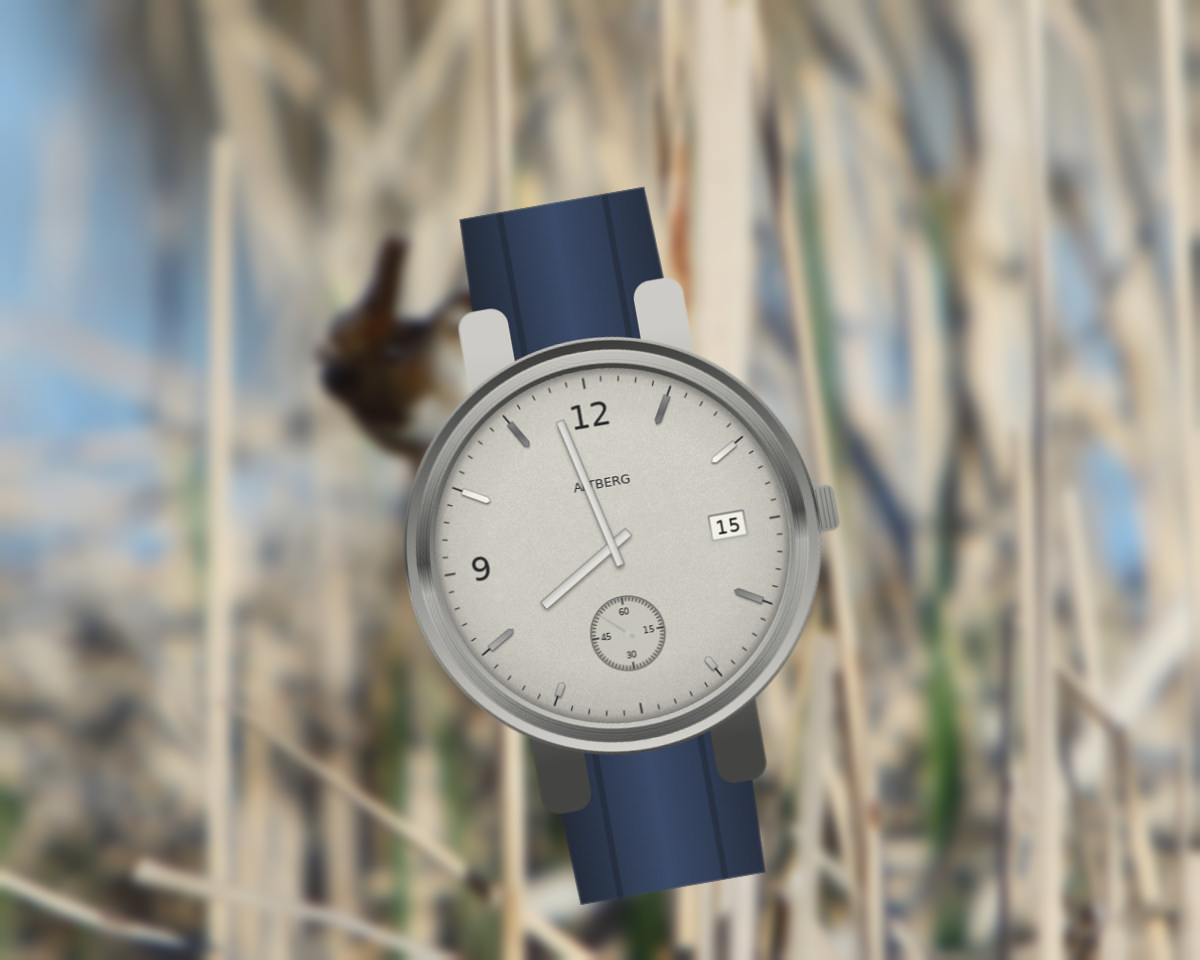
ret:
{"hour": 7, "minute": 57, "second": 52}
